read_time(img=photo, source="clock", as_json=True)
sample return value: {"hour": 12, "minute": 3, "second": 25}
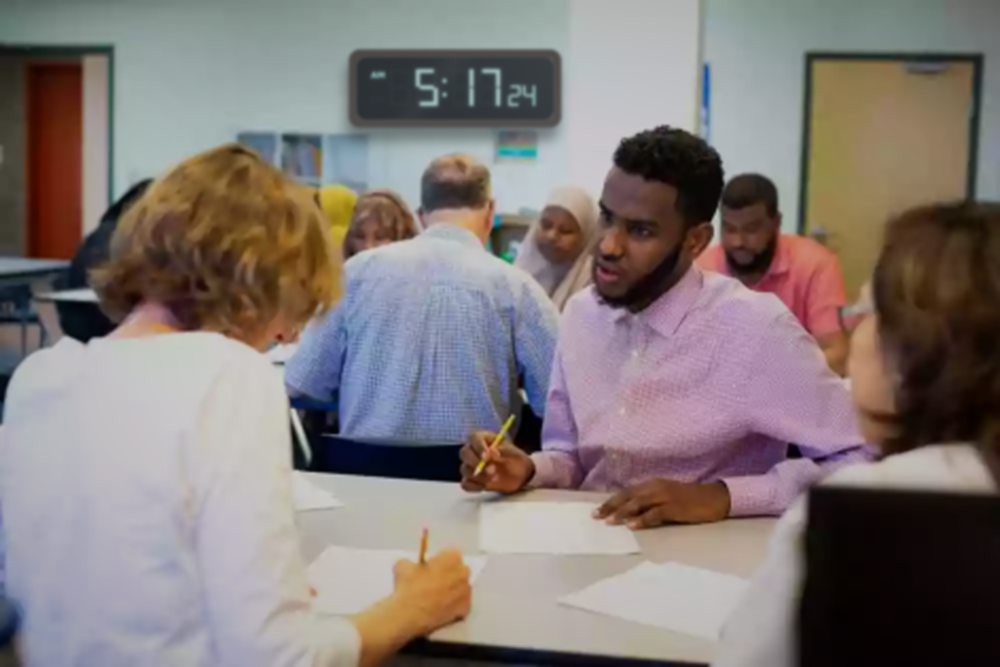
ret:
{"hour": 5, "minute": 17, "second": 24}
